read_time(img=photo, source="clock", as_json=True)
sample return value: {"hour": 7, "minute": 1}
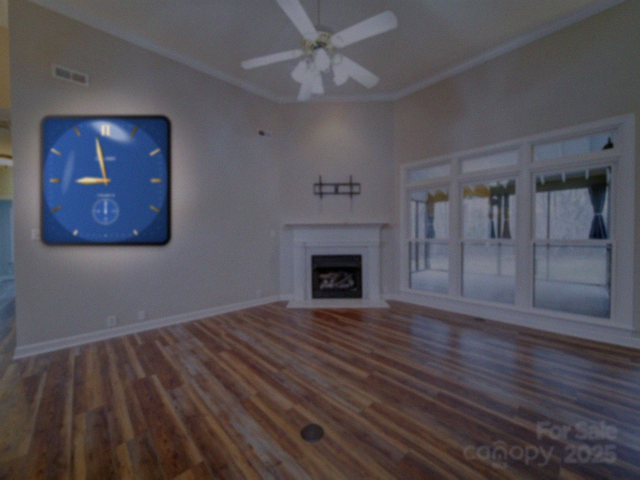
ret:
{"hour": 8, "minute": 58}
